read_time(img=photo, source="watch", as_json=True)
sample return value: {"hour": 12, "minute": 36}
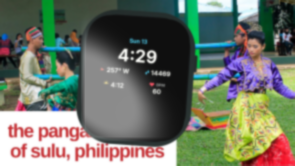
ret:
{"hour": 4, "minute": 29}
